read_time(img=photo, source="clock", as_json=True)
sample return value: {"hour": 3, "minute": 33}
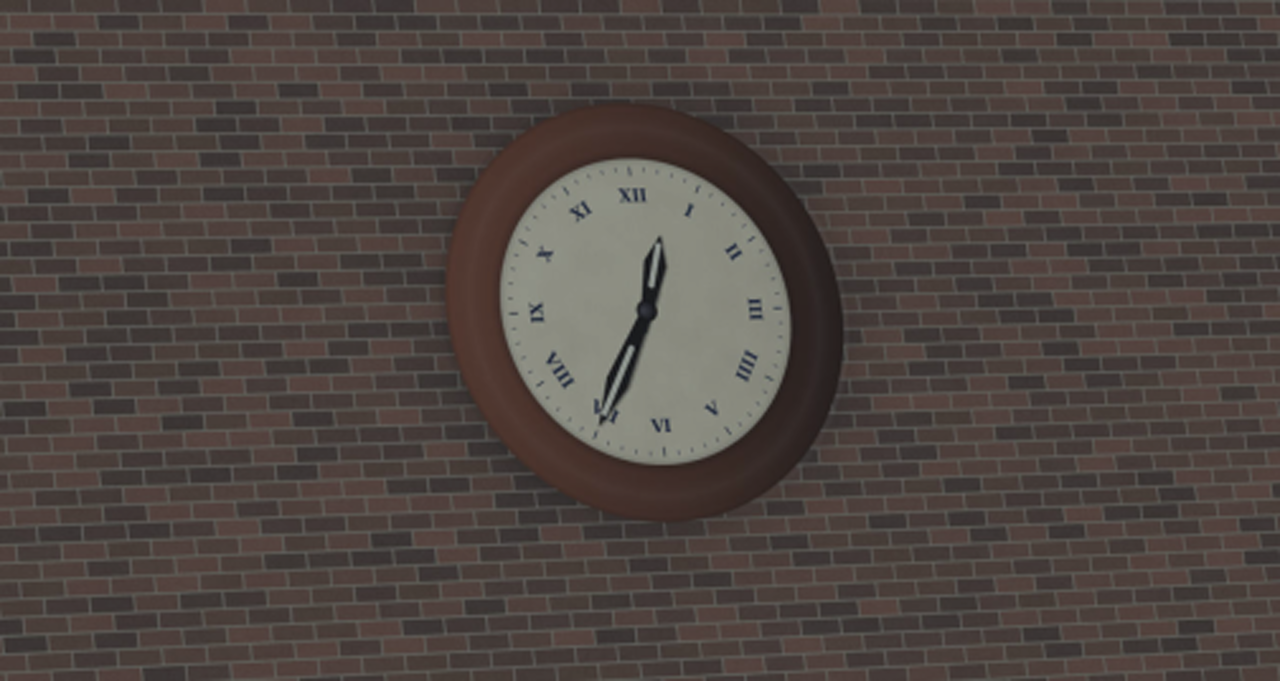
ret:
{"hour": 12, "minute": 35}
